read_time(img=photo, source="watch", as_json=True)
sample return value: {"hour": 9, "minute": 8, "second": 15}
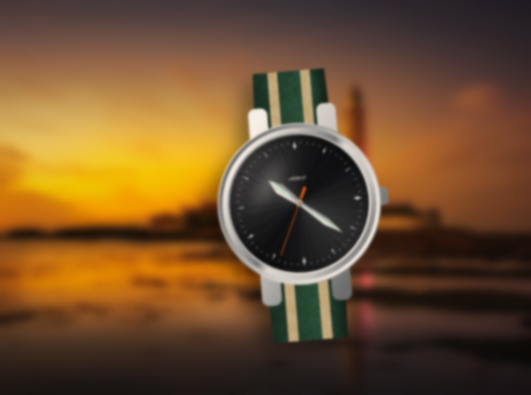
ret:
{"hour": 10, "minute": 21, "second": 34}
